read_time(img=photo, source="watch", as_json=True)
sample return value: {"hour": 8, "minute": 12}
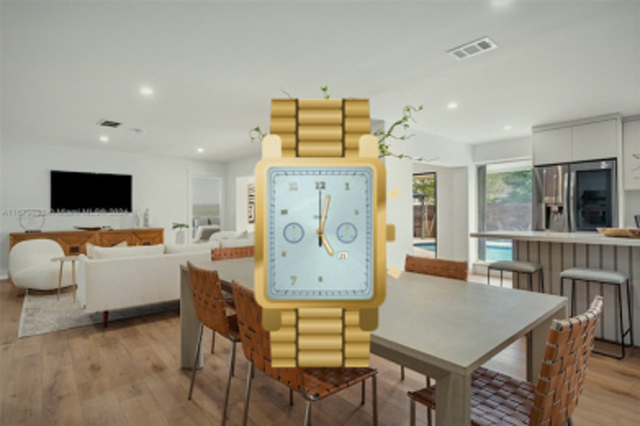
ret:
{"hour": 5, "minute": 2}
